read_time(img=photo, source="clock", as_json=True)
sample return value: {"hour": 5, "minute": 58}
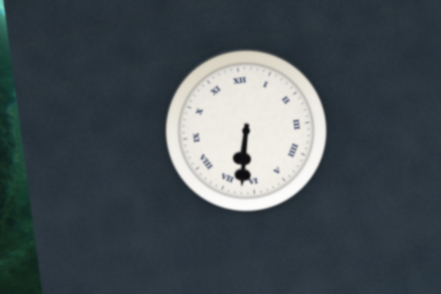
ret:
{"hour": 6, "minute": 32}
